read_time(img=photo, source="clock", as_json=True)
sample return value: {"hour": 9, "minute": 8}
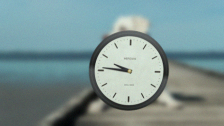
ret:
{"hour": 9, "minute": 46}
